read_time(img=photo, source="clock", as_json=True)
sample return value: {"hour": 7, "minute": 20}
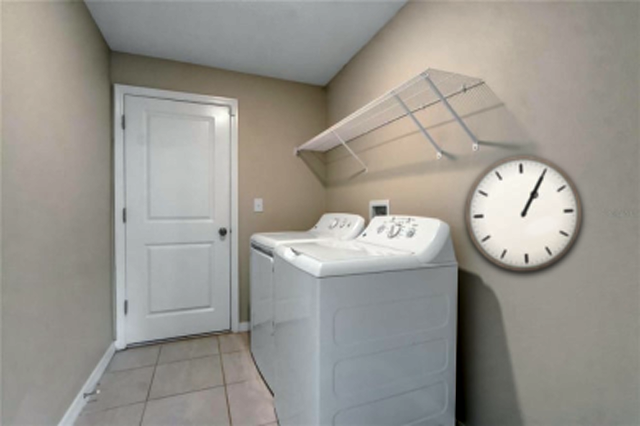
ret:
{"hour": 1, "minute": 5}
